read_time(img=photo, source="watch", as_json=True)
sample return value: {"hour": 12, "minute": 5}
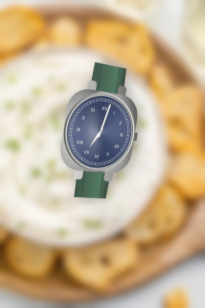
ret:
{"hour": 7, "minute": 2}
